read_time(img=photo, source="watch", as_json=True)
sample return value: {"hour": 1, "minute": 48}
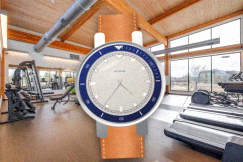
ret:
{"hour": 4, "minute": 36}
